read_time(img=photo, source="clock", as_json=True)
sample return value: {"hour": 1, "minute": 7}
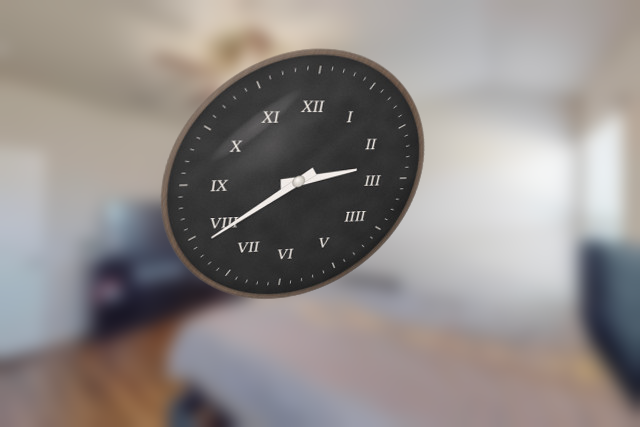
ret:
{"hour": 2, "minute": 39}
